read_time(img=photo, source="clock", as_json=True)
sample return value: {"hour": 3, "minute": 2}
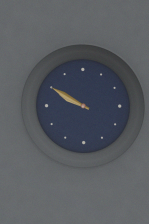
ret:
{"hour": 9, "minute": 50}
